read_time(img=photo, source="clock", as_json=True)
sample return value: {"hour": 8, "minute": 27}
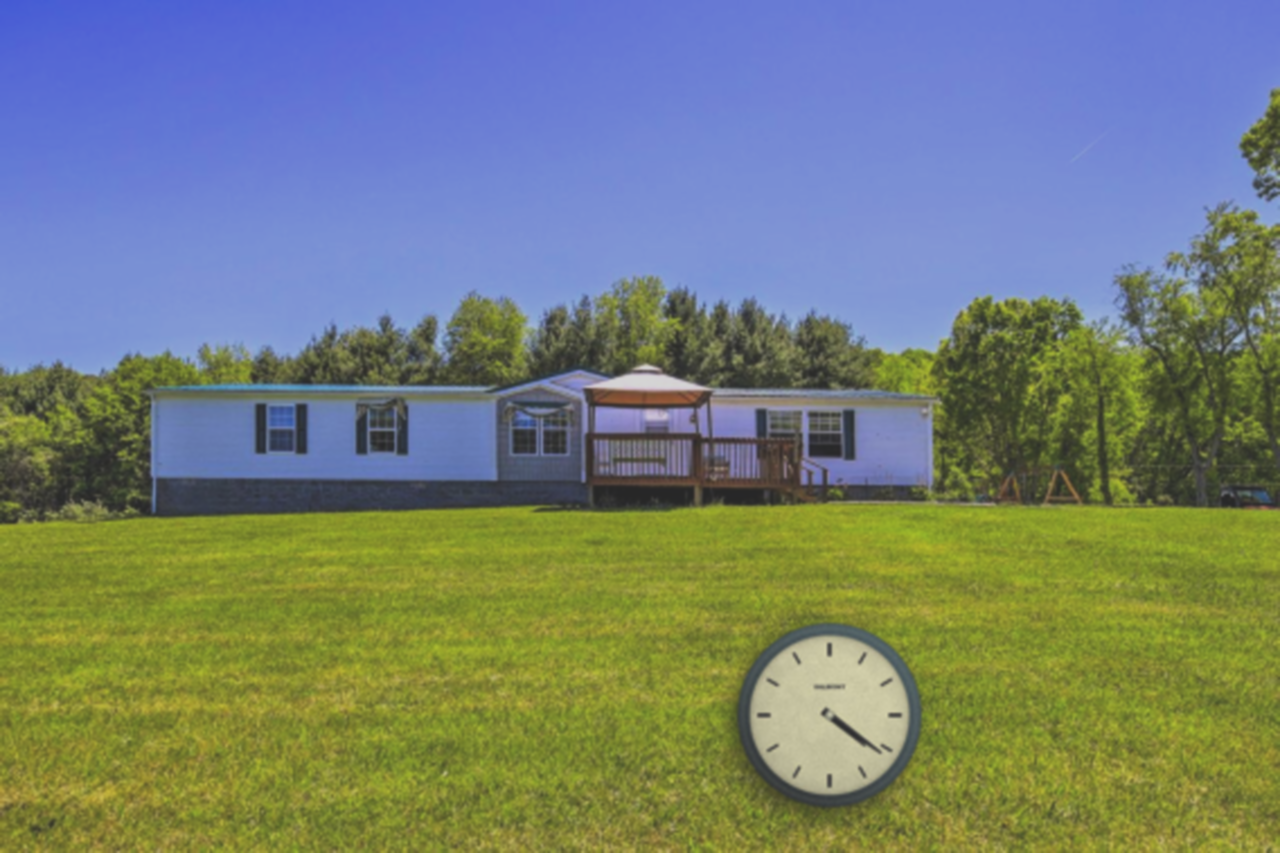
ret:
{"hour": 4, "minute": 21}
